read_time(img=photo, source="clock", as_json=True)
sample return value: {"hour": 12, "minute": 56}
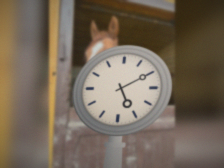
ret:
{"hour": 5, "minute": 10}
